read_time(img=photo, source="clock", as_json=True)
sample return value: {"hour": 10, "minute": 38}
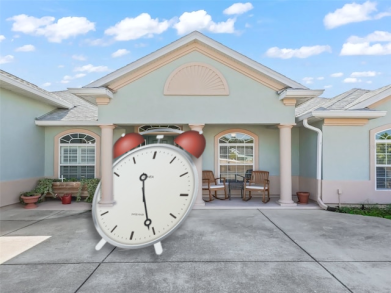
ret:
{"hour": 11, "minute": 26}
